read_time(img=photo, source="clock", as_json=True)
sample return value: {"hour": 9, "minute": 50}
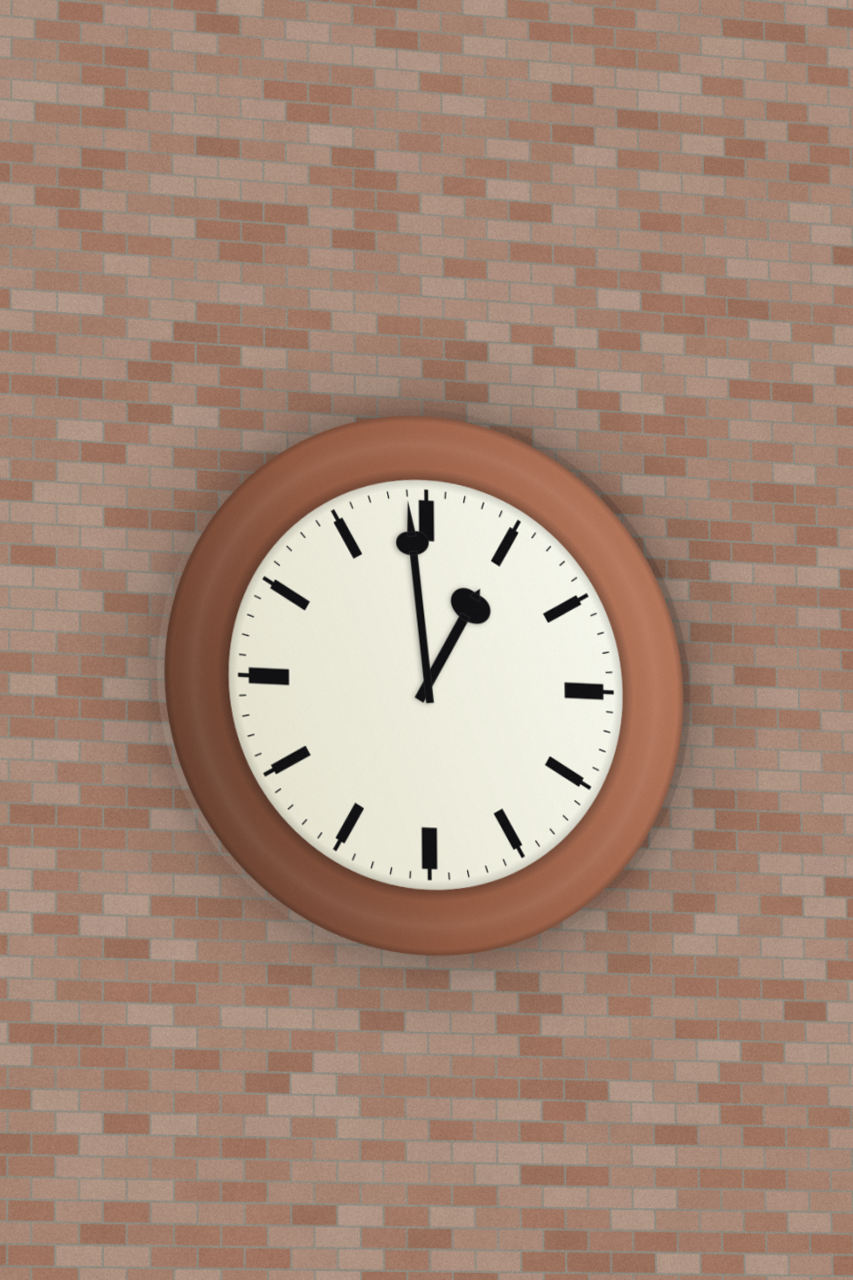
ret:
{"hour": 12, "minute": 59}
